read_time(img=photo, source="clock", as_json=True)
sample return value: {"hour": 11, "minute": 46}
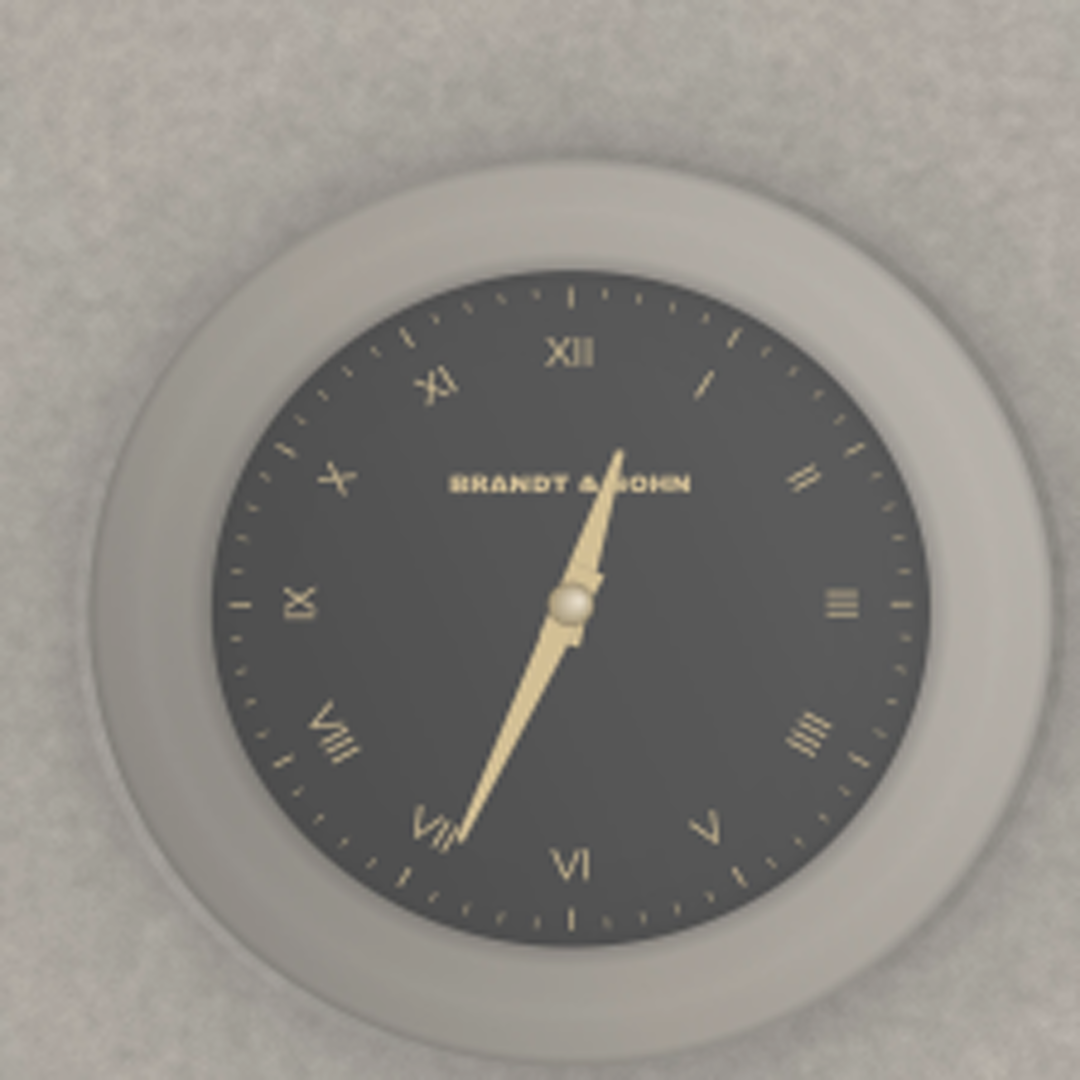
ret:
{"hour": 12, "minute": 34}
